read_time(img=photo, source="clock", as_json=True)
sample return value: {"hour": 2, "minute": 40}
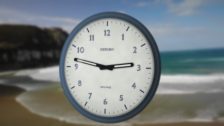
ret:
{"hour": 2, "minute": 47}
